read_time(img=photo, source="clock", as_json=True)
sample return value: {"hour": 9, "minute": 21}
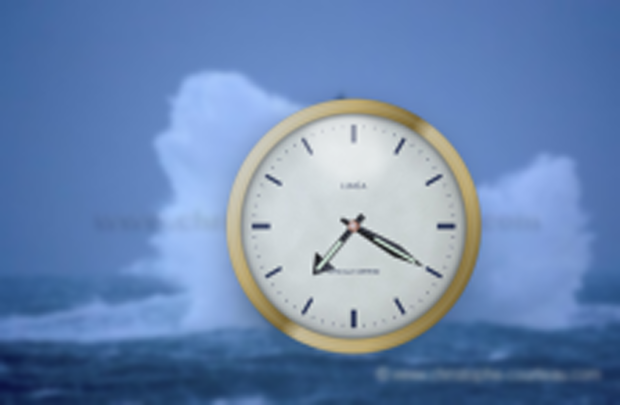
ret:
{"hour": 7, "minute": 20}
